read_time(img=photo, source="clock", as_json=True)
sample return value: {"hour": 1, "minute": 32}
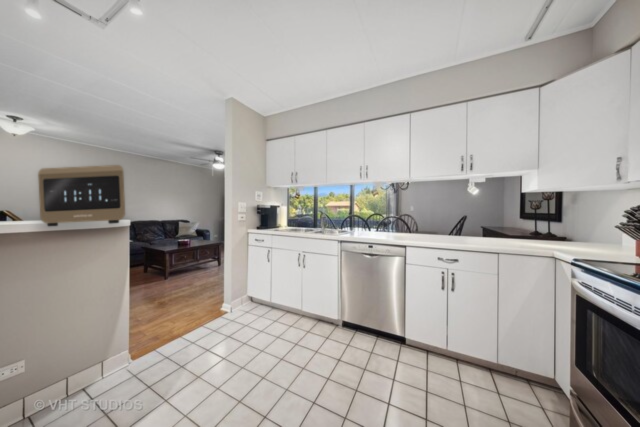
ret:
{"hour": 11, "minute": 11}
